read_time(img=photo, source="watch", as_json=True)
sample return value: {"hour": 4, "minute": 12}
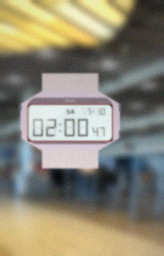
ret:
{"hour": 2, "minute": 0}
